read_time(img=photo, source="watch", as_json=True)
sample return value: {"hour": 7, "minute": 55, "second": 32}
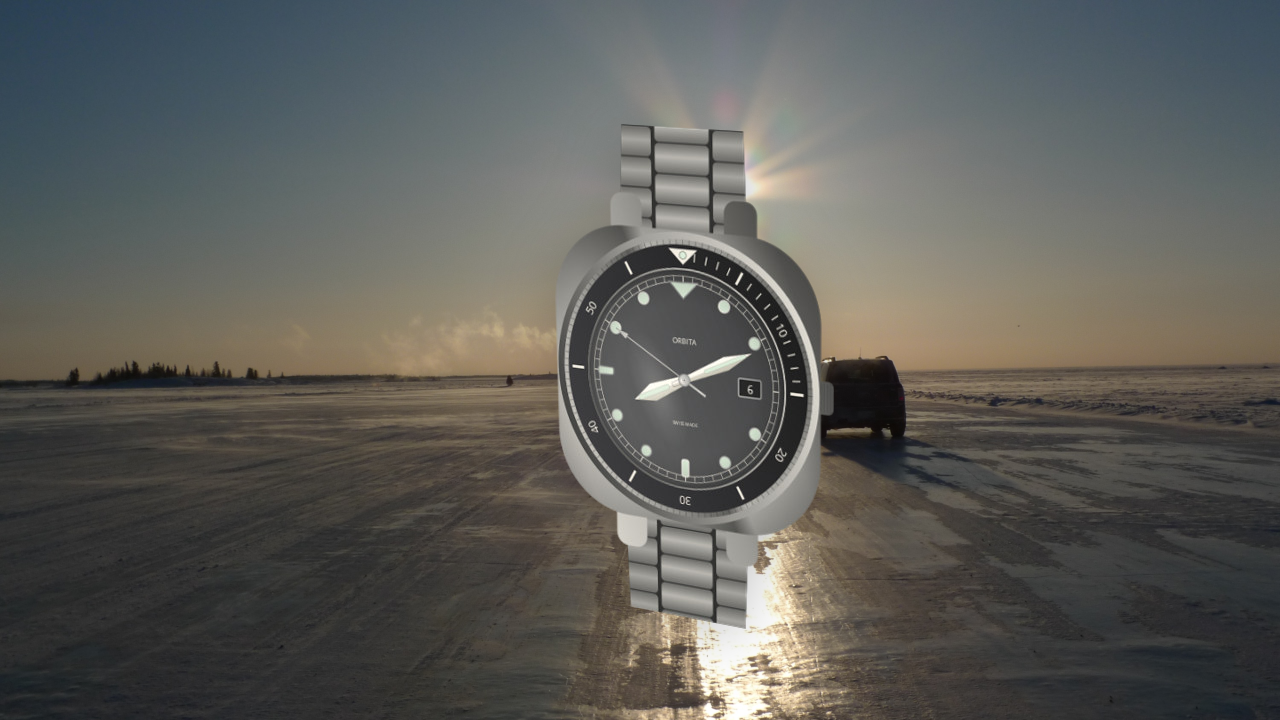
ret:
{"hour": 8, "minute": 10, "second": 50}
